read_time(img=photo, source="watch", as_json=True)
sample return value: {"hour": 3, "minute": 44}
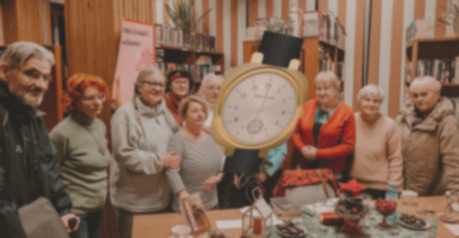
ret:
{"hour": 6, "minute": 0}
